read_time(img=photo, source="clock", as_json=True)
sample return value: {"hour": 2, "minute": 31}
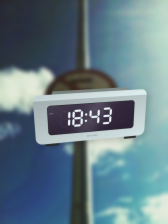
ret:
{"hour": 18, "minute": 43}
